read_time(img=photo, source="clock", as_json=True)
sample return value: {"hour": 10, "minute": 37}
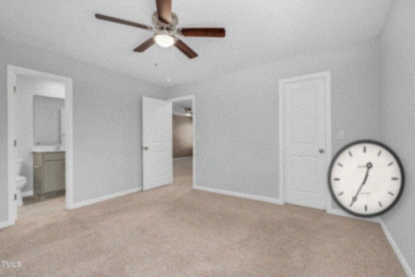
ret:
{"hour": 12, "minute": 35}
